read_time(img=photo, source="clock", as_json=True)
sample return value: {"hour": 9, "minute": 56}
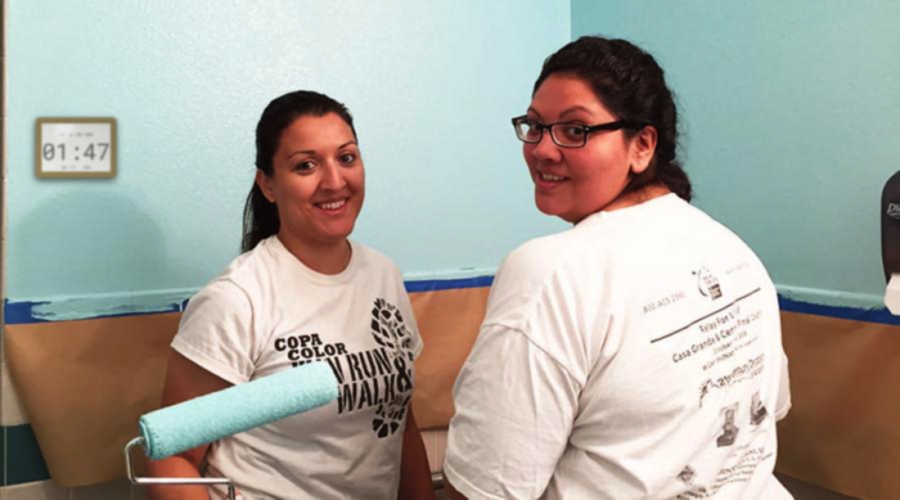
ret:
{"hour": 1, "minute": 47}
